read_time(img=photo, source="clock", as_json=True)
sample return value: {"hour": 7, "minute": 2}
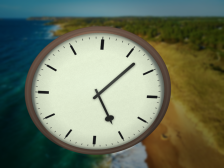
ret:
{"hour": 5, "minute": 7}
